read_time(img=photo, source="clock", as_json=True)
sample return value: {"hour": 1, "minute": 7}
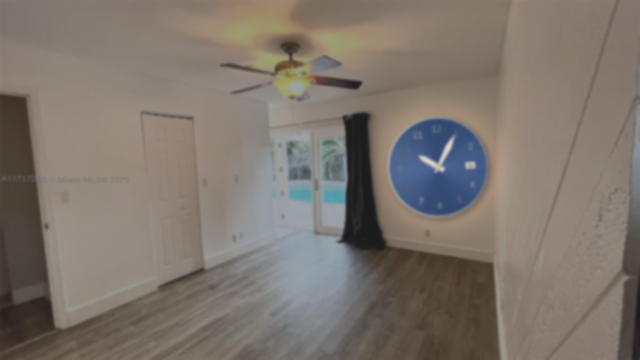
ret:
{"hour": 10, "minute": 5}
